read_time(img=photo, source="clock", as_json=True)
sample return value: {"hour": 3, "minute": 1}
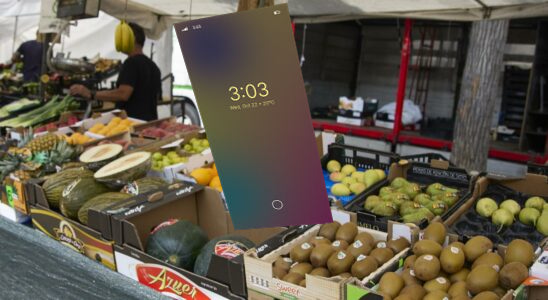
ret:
{"hour": 3, "minute": 3}
